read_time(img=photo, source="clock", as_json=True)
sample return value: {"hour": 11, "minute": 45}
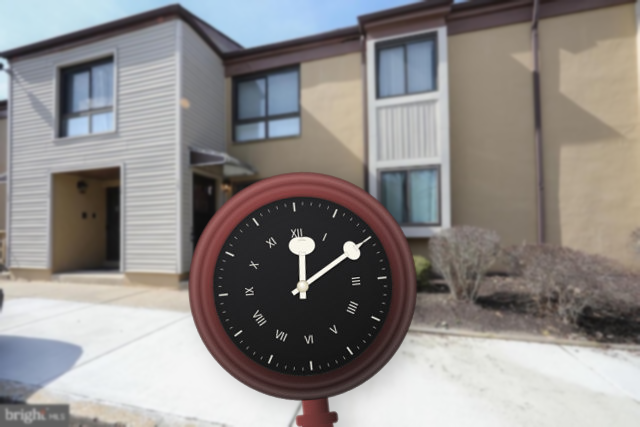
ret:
{"hour": 12, "minute": 10}
